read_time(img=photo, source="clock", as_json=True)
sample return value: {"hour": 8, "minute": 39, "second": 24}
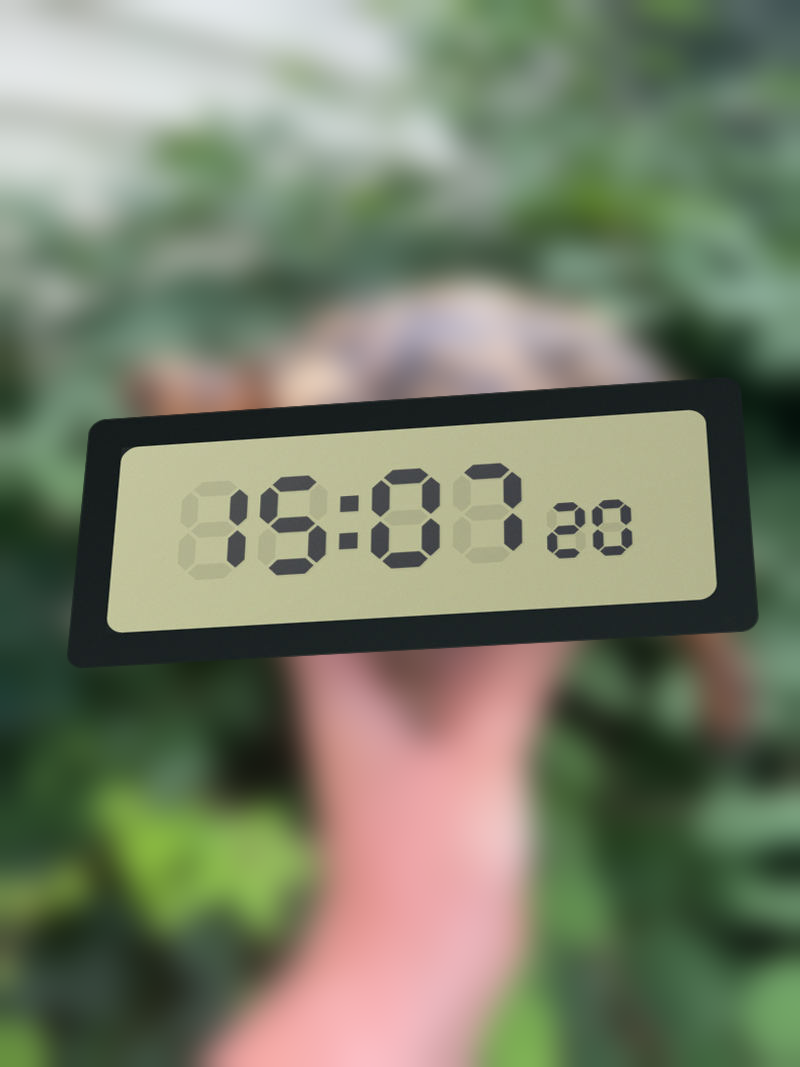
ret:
{"hour": 15, "minute": 7, "second": 20}
